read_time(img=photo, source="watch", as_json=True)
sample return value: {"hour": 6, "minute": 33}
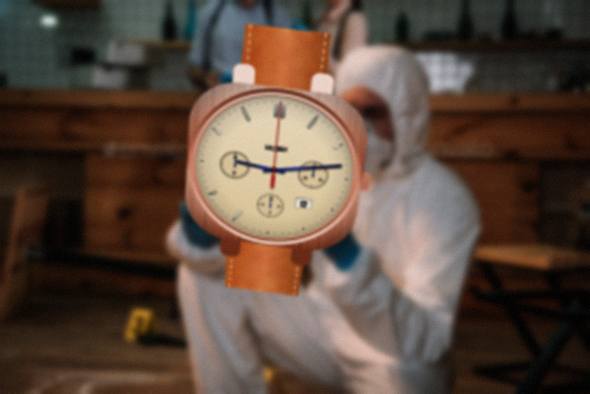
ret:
{"hour": 9, "minute": 13}
